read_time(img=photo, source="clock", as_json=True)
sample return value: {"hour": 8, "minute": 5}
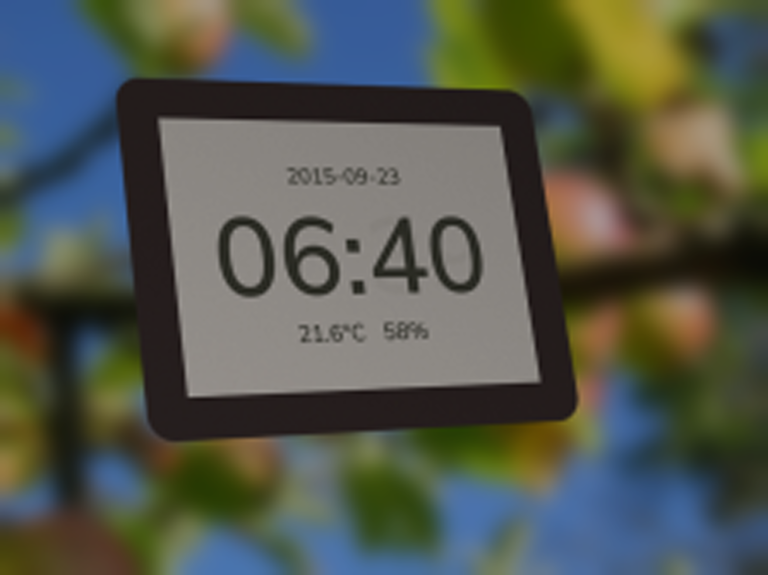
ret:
{"hour": 6, "minute": 40}
